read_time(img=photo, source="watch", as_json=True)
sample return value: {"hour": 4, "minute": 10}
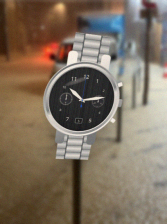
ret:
{"hour": 10, "minute": 13}
